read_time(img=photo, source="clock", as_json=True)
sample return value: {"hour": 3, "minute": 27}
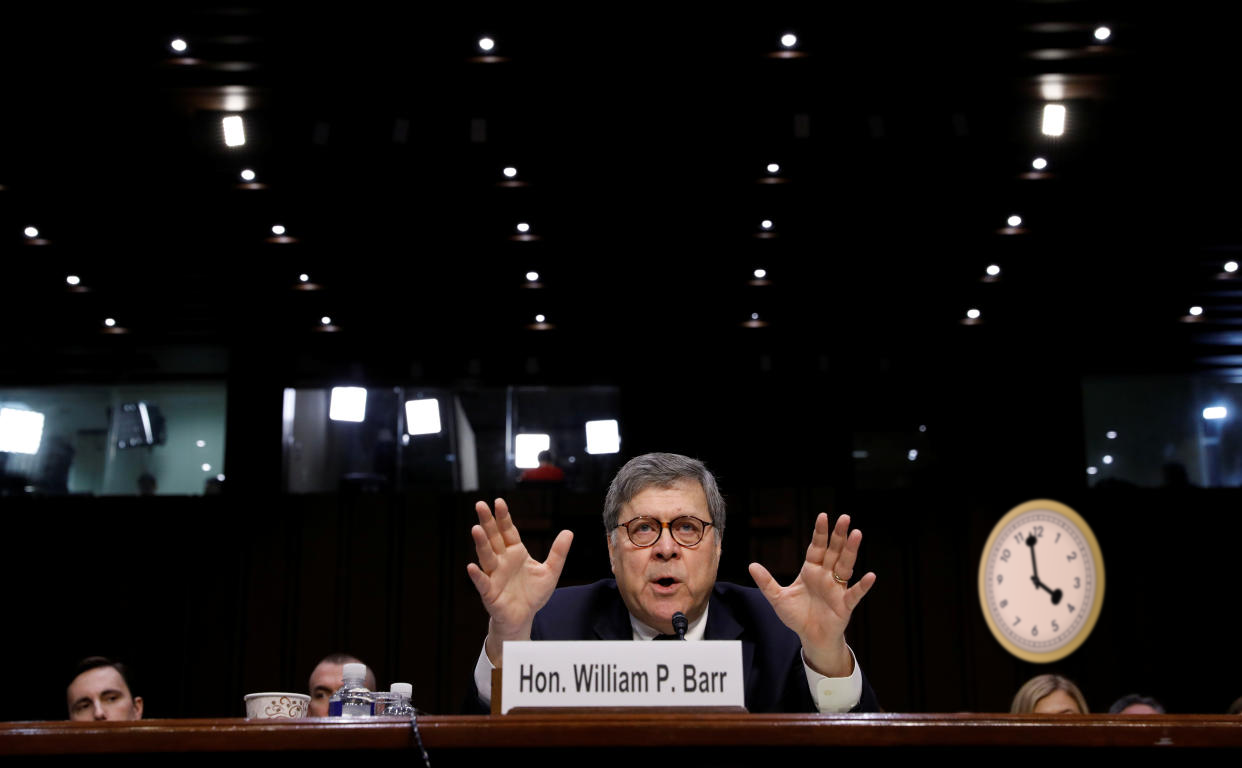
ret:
{"hour": 3, "minute": 58}
